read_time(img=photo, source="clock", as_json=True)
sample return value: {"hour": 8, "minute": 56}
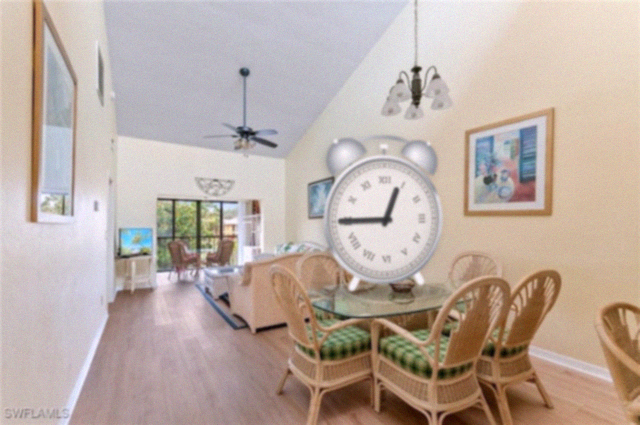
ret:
{"hour": 12, "minute": 45}
